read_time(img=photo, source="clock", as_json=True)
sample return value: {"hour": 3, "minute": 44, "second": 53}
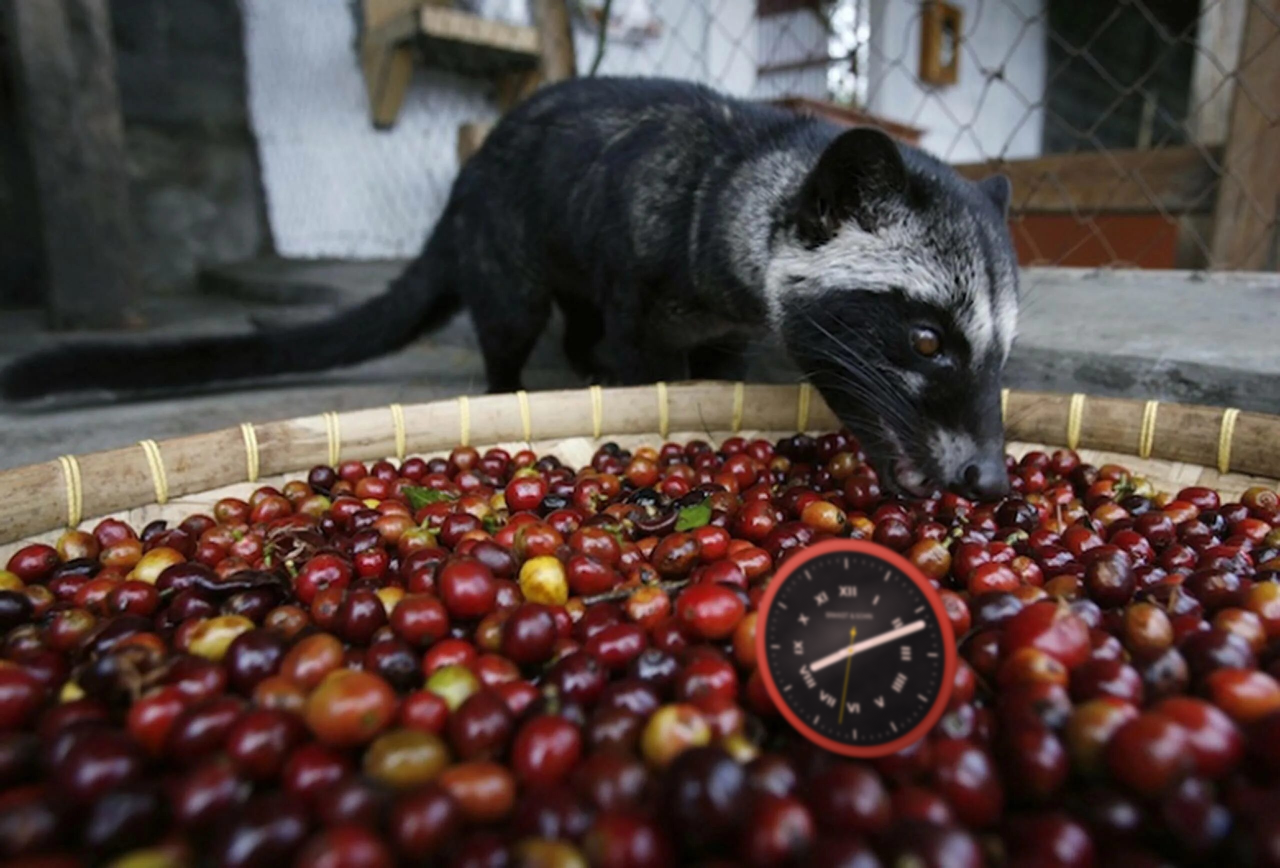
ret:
{"hour": 8, "minute": 11, "second": 32}
